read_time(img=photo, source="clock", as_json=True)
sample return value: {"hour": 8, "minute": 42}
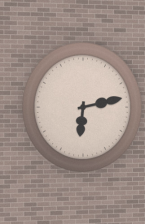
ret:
{"hour": 6, "minute": 13}
